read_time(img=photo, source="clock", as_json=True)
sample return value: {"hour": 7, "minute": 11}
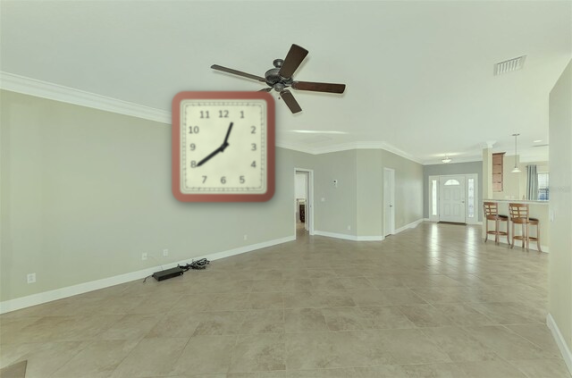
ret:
{"hour": 12, "minute": 39}
